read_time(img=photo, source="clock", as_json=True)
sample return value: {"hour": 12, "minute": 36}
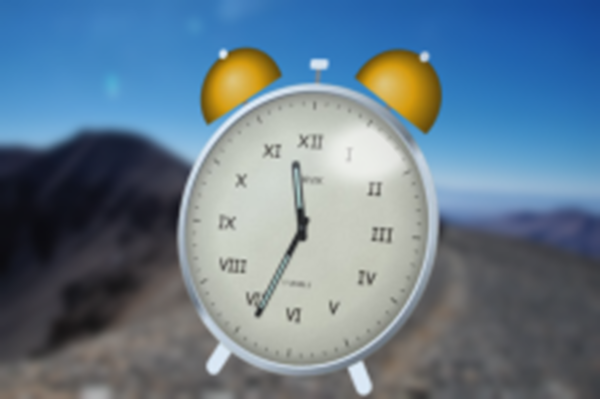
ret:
{"hour": 11, "minute": 34}
